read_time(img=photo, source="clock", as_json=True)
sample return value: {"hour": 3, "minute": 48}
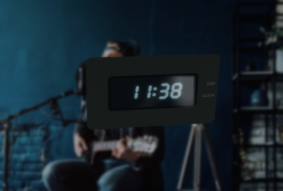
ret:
{"hour": 11, "minute": 38}
